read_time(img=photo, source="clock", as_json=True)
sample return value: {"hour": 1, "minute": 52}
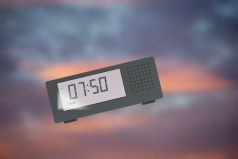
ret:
{"hour": 7, "minute": 50}
